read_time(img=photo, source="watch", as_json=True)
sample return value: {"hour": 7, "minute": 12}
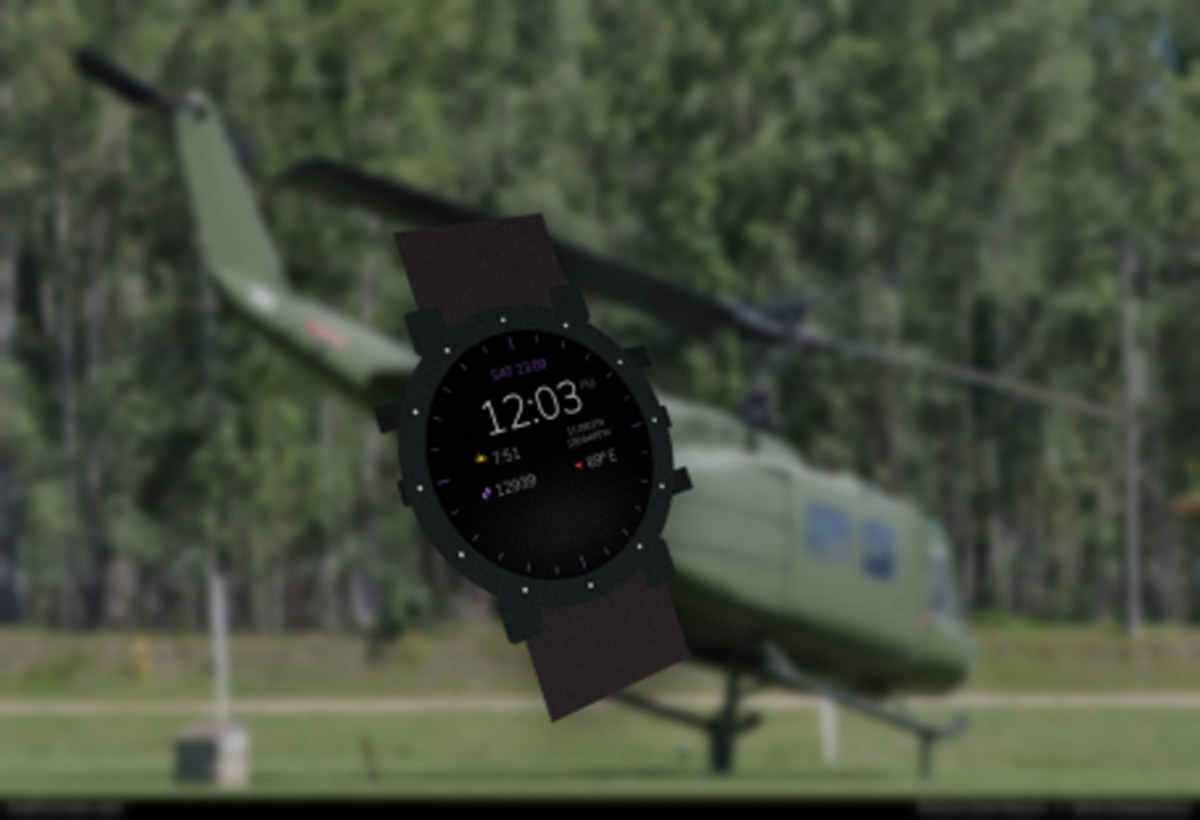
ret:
{"hour": 12, "minute": 3}
